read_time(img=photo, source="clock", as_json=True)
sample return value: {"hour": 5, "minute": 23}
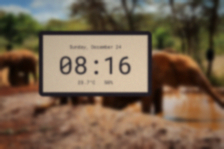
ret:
{"hour": 8, "minute": 16}
